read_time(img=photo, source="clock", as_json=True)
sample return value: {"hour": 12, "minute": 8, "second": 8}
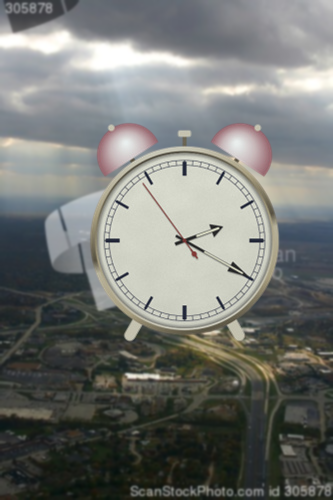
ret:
{"hour": 2, "minute": 19, "second": 54}
